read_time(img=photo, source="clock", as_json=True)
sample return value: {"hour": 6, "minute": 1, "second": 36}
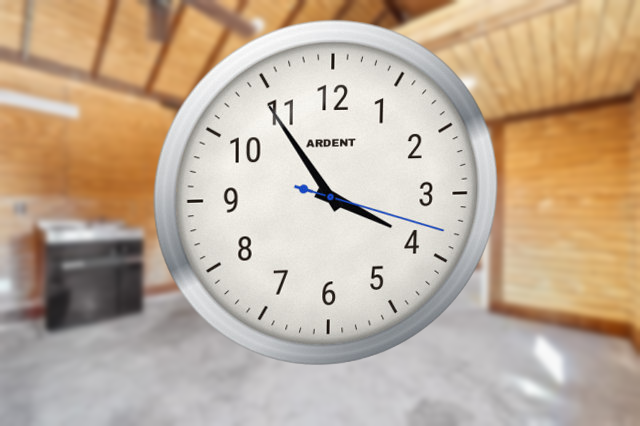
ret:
{"hour": 3, "minute": 54, "second": 18}
